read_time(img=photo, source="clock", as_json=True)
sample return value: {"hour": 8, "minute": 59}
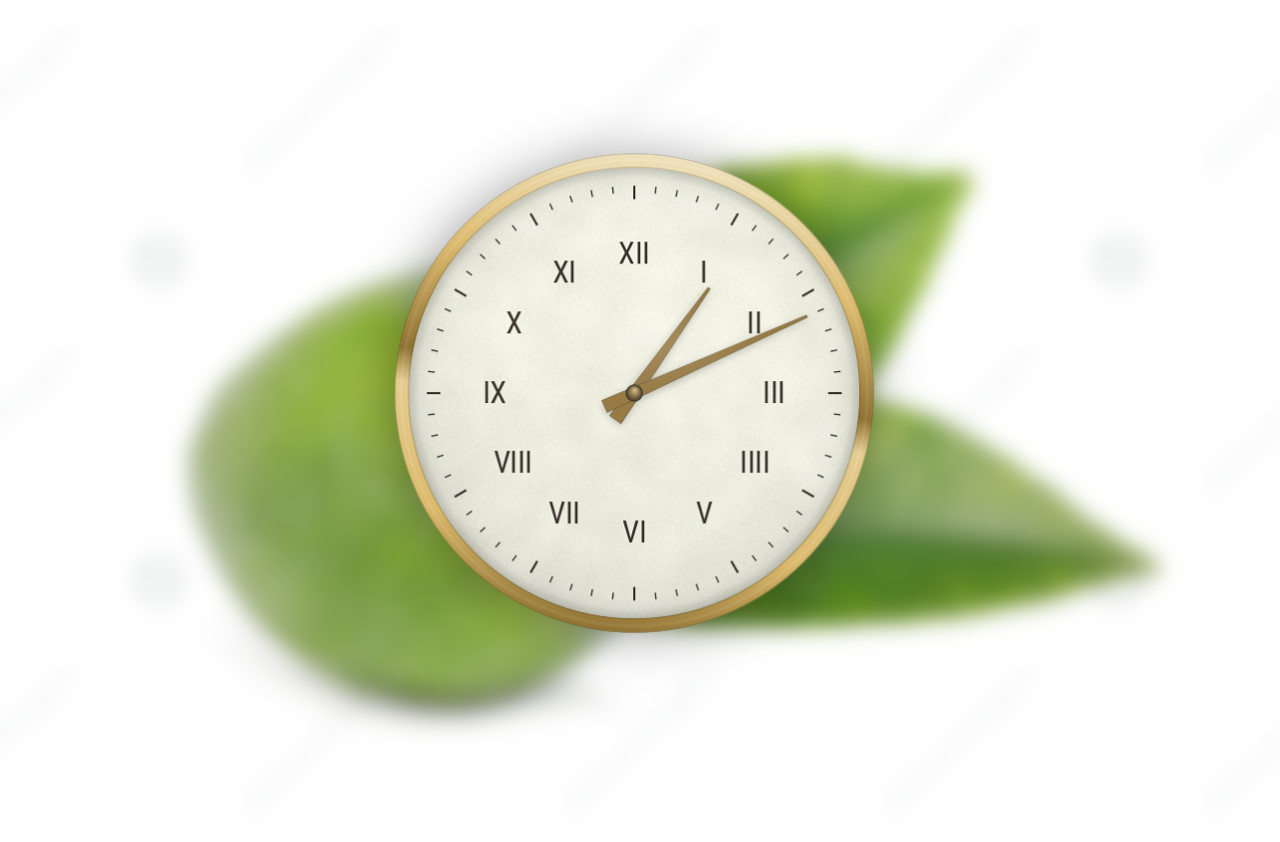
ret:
{"hour": 1, "minute": 11}
